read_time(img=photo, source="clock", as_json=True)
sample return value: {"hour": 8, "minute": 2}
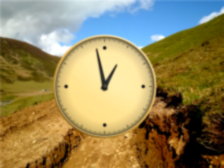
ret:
{"hour": 12, "minute": 58}
